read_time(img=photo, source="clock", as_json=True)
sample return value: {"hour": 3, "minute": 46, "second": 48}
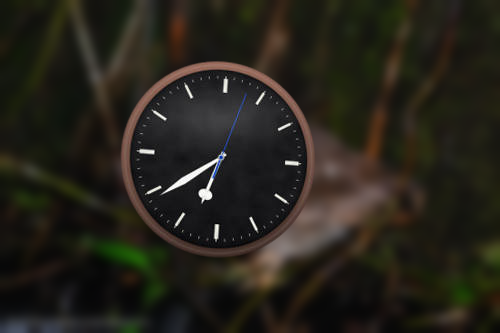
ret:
{"hour": 6, "minute": 39, "second": 3}
